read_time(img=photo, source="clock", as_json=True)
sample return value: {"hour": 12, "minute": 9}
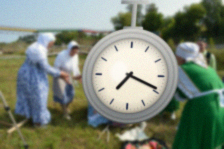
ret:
{"hour": 7, "minute": 19}
